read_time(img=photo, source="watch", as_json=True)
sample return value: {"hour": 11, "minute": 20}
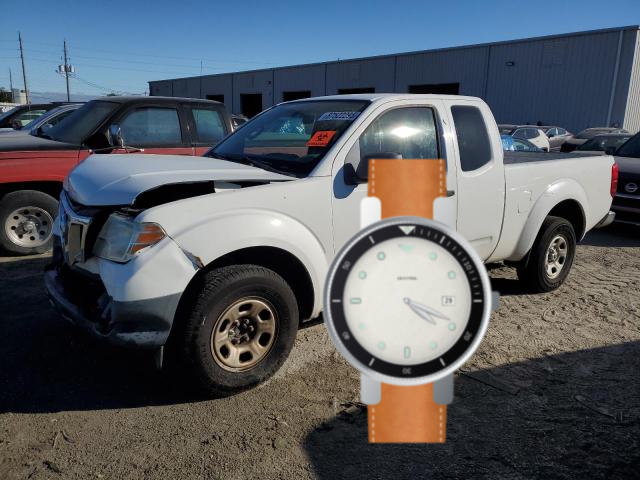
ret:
{"hour": 4, "minute": 19}
